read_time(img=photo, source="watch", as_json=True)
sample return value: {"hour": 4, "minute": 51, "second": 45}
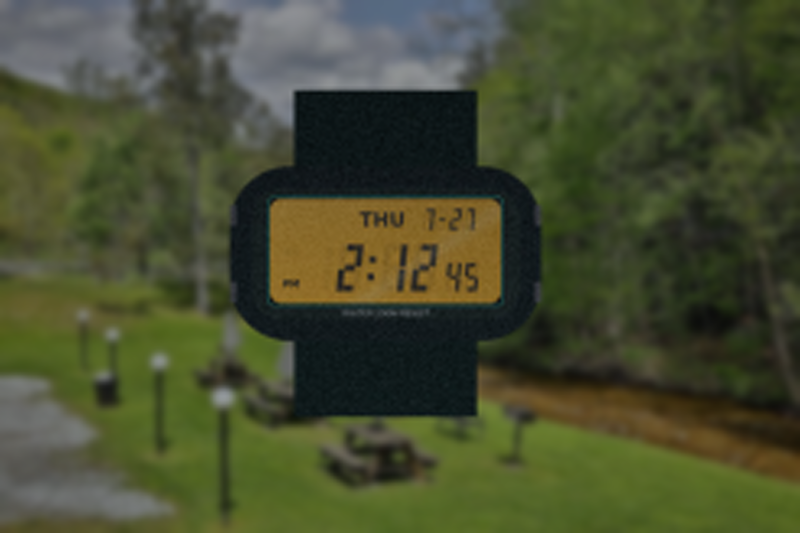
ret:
{"hour": 2, "minute": 12, "second": 45}
